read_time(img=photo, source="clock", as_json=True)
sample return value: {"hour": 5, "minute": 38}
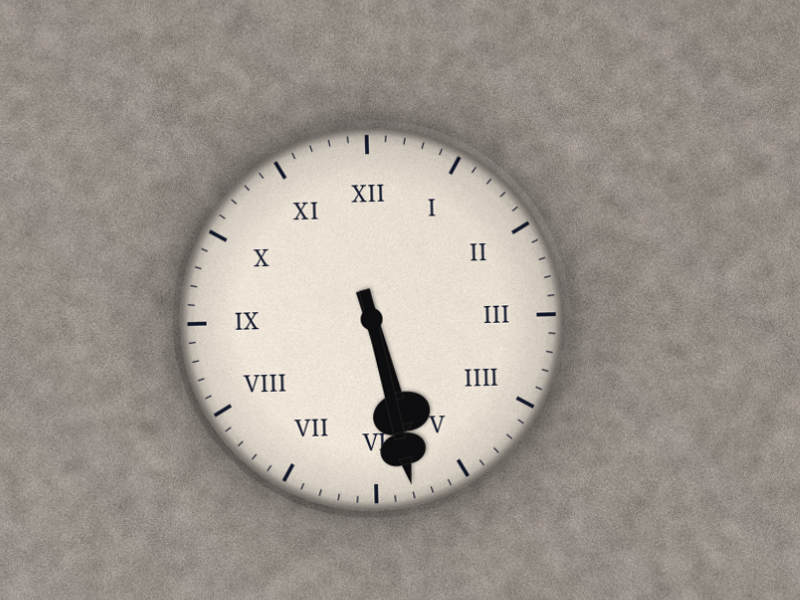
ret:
{"hour": 5, "minute": 28}
